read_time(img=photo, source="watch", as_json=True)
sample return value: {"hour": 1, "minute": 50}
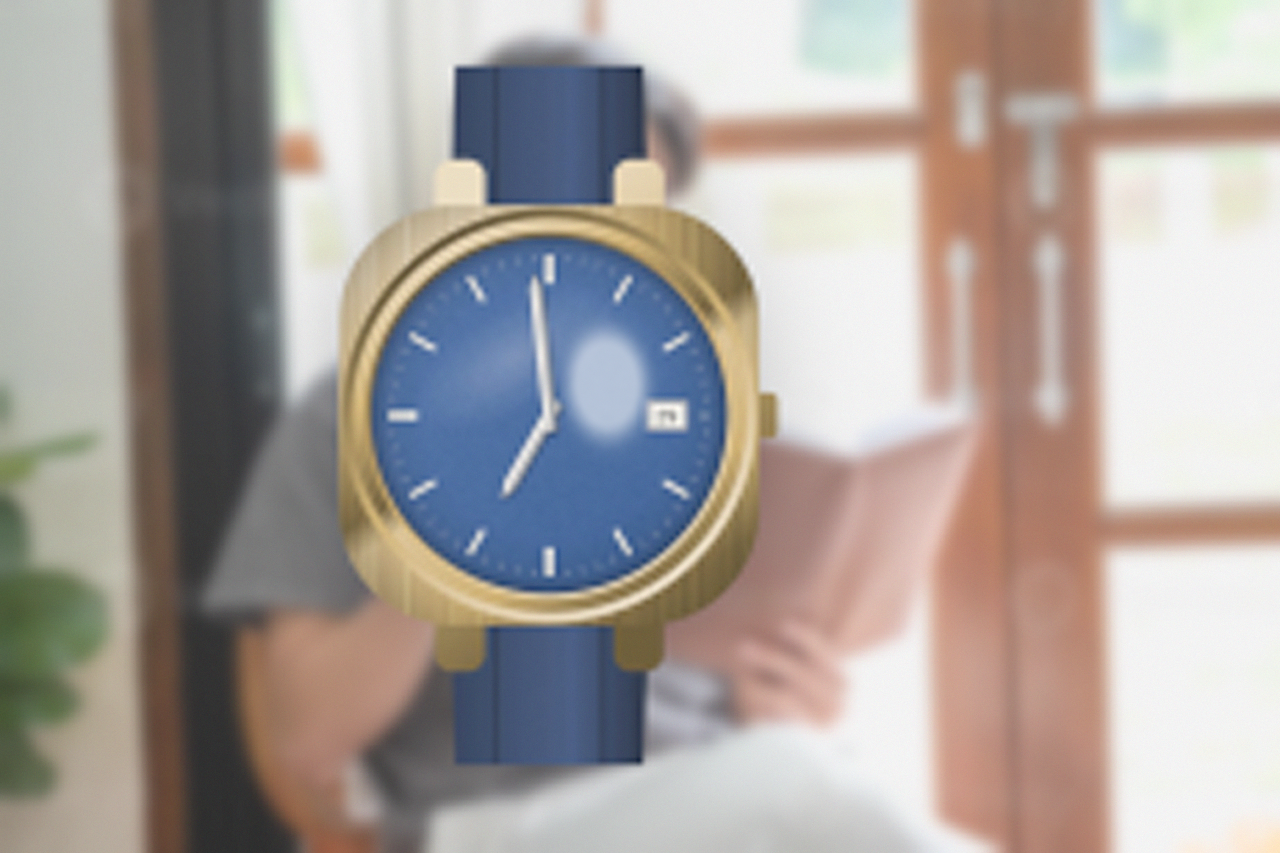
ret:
{"hour": 6, "minute": 59}
